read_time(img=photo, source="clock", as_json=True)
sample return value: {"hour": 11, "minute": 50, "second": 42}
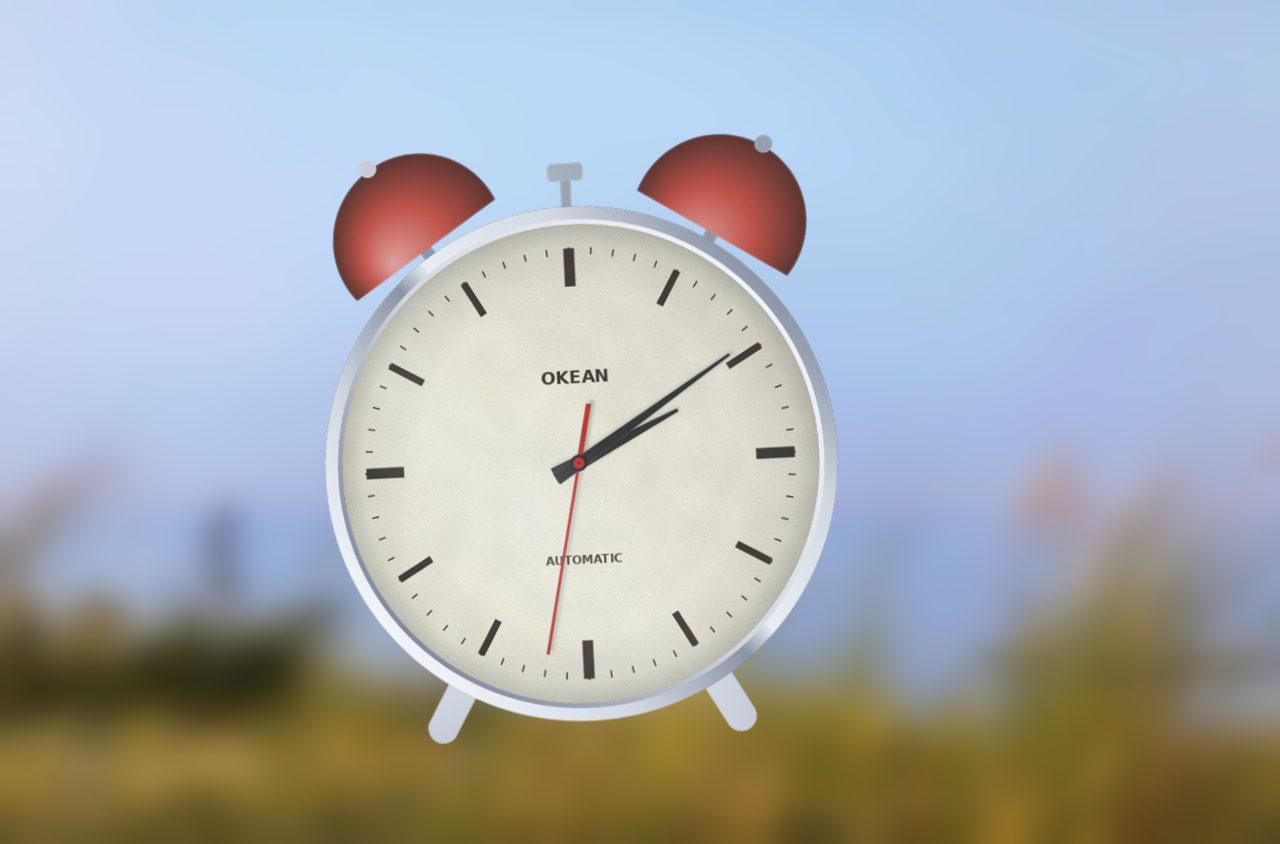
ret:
{"hour": 2, "minute": 9, "second": 32}
